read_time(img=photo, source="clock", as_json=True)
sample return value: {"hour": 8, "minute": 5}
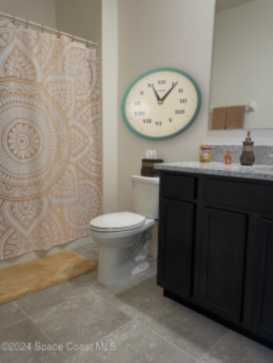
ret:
{"hour": 11, "minute": 6}
